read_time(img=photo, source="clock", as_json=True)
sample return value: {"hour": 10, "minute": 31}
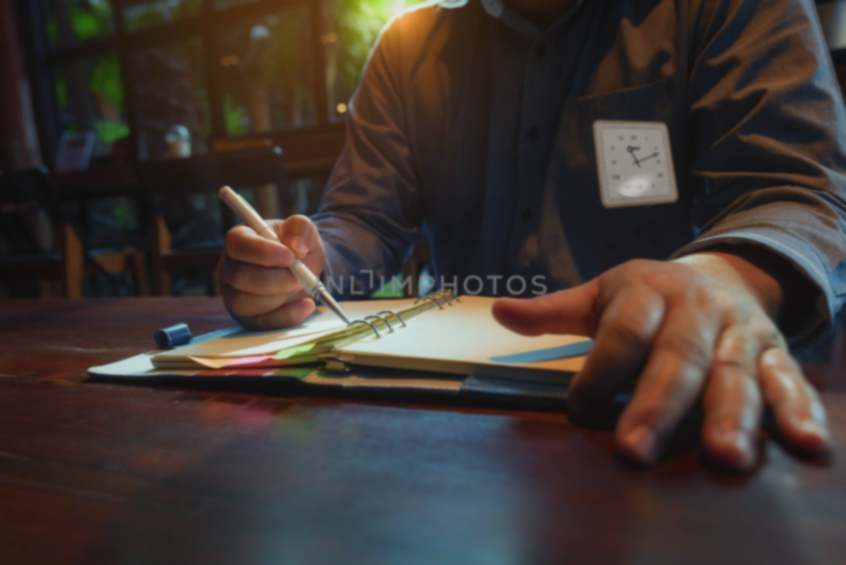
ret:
{"hour": 11, "minute": 12}
